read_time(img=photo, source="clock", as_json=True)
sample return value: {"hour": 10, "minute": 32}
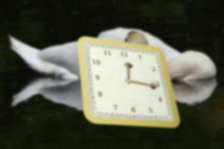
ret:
{"hour": 12, "minute": 16}
